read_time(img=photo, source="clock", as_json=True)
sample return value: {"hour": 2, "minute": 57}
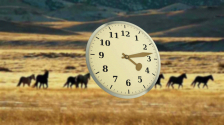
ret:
{"hour": 4, "minute": 13}
